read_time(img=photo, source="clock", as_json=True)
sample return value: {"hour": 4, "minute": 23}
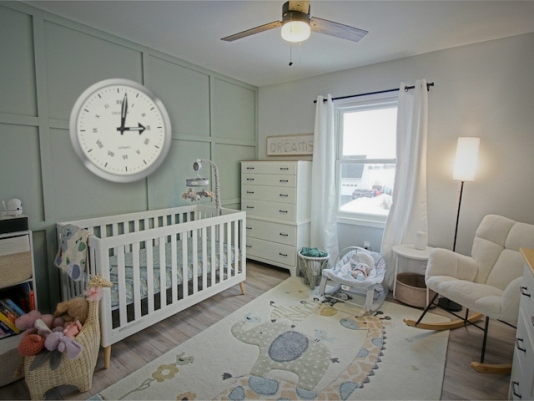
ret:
{"hour": 3, "minute": 2}
